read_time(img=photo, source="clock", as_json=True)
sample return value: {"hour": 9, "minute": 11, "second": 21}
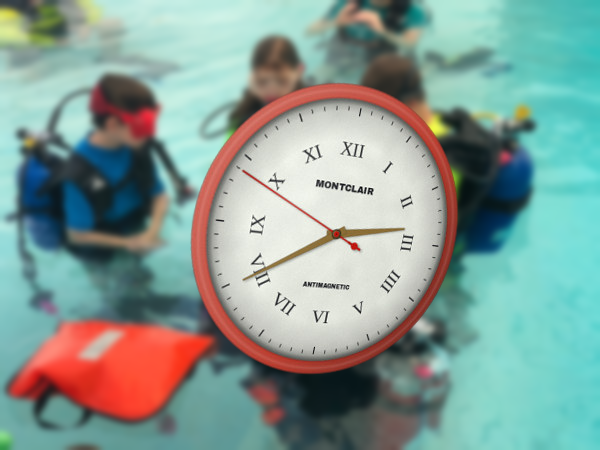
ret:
{"hour": 2, "minute": 39, "second": 49}
